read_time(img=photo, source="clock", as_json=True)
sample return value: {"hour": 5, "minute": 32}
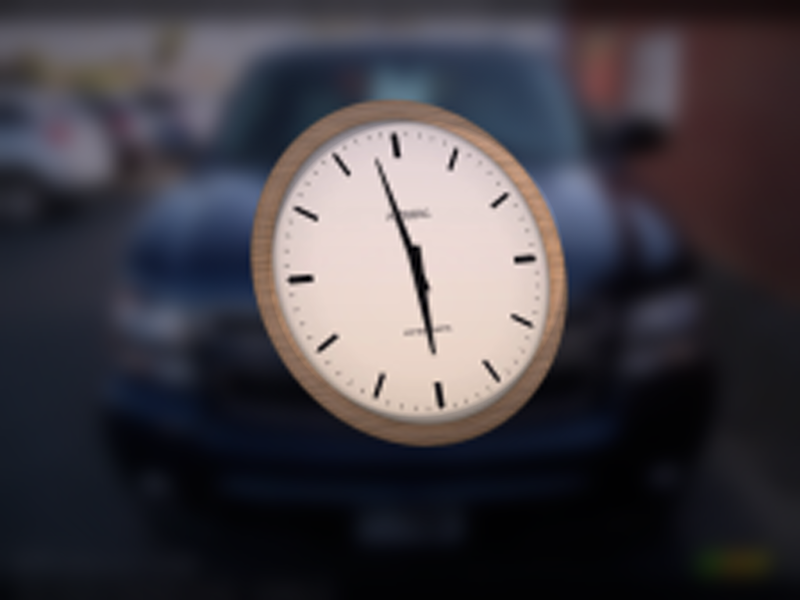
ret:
{"hour": 5, "minute": 58}
